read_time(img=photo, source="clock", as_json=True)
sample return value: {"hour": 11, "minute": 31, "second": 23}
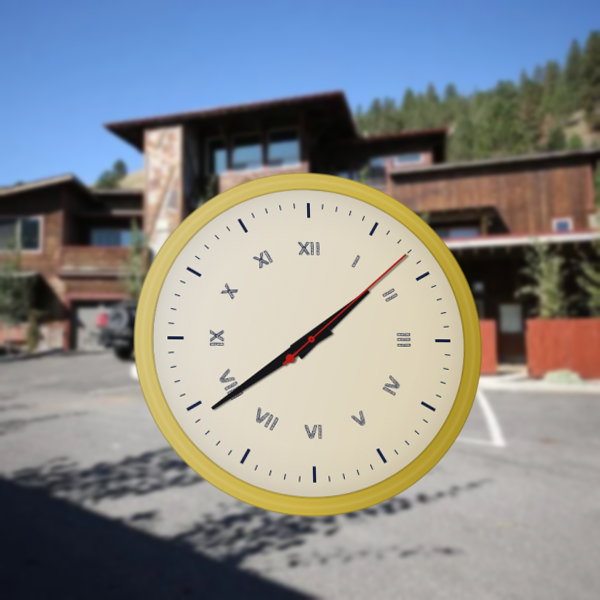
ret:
{"hour": 1, "minute": 39, "second": 8}
